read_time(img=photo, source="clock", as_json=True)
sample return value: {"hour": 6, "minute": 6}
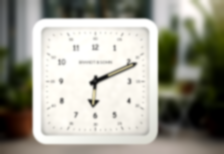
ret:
{"hour": 6, "minute": 11}
